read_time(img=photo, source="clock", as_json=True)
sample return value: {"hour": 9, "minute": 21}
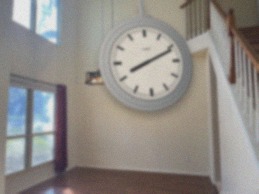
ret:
{"hour": 8, "minute": 11}
